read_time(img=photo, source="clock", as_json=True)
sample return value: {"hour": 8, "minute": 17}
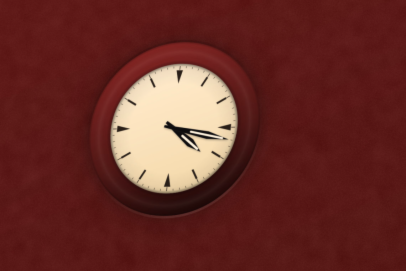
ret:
{"hour": 4, "minute": 17}
